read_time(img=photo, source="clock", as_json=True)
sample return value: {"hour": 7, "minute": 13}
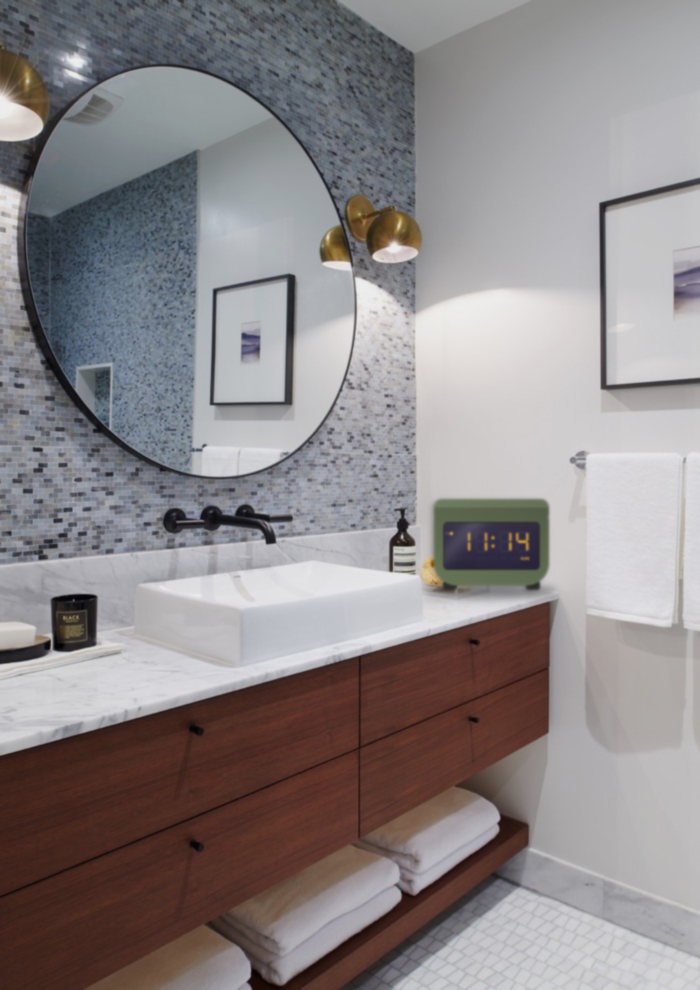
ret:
{"hour": 11, "minute": 14}
